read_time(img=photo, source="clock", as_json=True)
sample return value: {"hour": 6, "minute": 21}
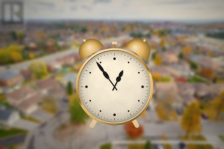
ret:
{"hour": 12, "minute": 54}
